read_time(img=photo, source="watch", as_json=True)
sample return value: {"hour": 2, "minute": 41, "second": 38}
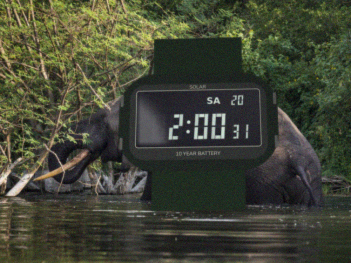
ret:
{"hour": 2, "minute": 0, "second": 31}
